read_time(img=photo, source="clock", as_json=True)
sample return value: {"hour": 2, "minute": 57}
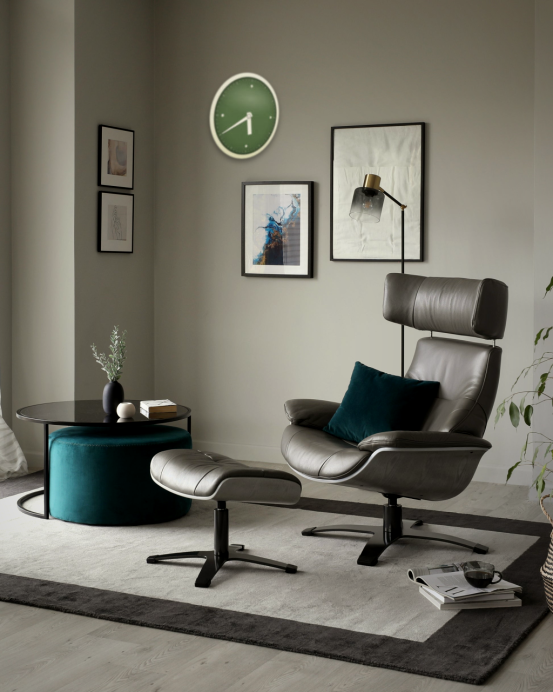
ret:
{"hour": 5, "minute": 40}
